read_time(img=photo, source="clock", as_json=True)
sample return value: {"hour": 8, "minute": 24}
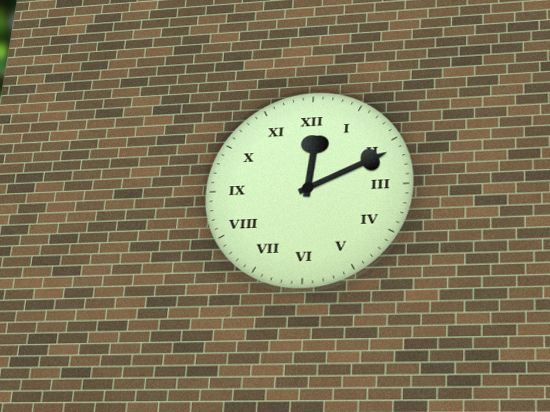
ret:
{"hour": 12, "minute": 11}
